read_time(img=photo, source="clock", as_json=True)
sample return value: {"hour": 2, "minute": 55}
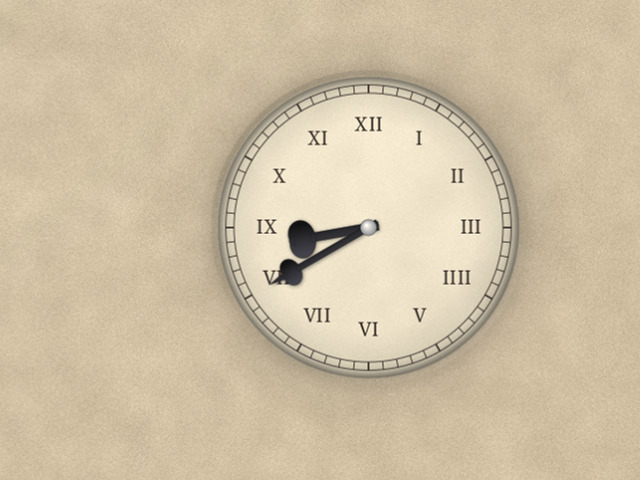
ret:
{"hour": 8, "minute": 40}
